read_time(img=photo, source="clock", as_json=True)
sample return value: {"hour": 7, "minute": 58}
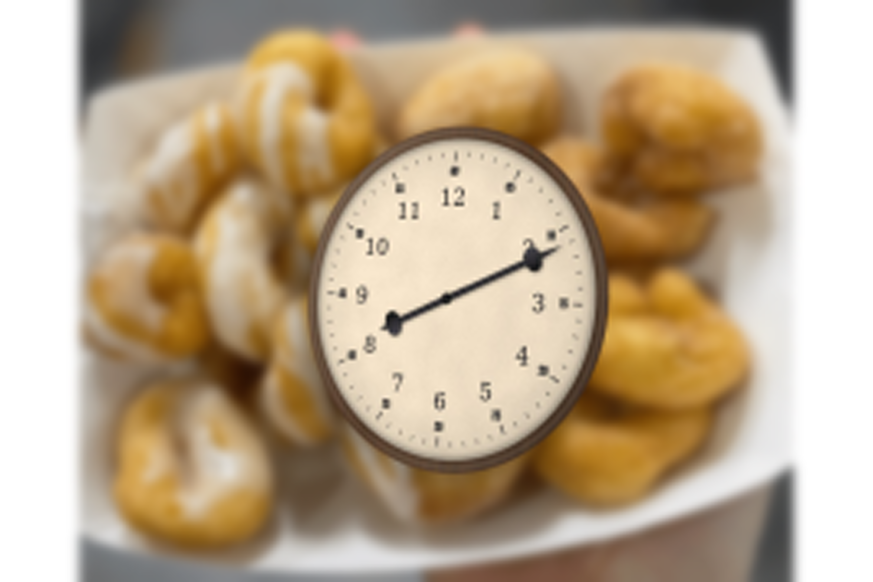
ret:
{"hour": 8, "minute": 11}
